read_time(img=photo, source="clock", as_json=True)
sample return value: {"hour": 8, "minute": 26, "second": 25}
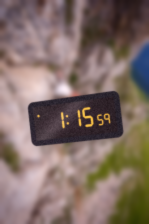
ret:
{"hour": 1, "minute": 15, "second": 59}
